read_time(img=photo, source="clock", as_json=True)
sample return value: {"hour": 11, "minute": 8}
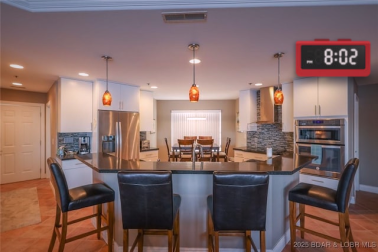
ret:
{"hour": 8, "minute": 2}
